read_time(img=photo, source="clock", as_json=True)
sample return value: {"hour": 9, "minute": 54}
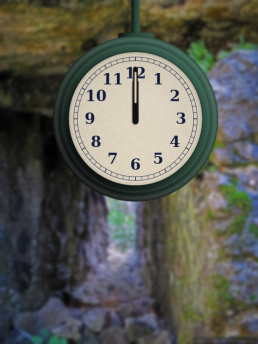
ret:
{"hour": 12, "minute": 0}
